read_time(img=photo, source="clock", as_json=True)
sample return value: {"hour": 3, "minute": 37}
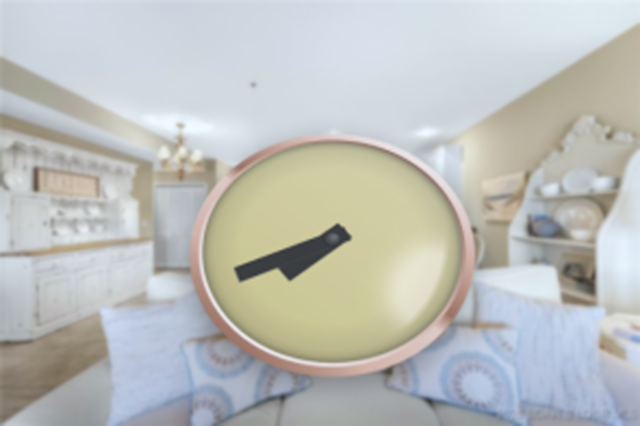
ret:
{"hour": 7, "minute": 41}
